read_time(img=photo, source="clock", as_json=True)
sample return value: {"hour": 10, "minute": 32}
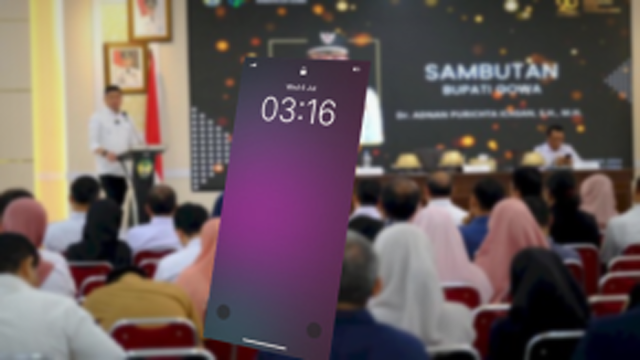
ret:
{"hour": 3, "minute": 16}
